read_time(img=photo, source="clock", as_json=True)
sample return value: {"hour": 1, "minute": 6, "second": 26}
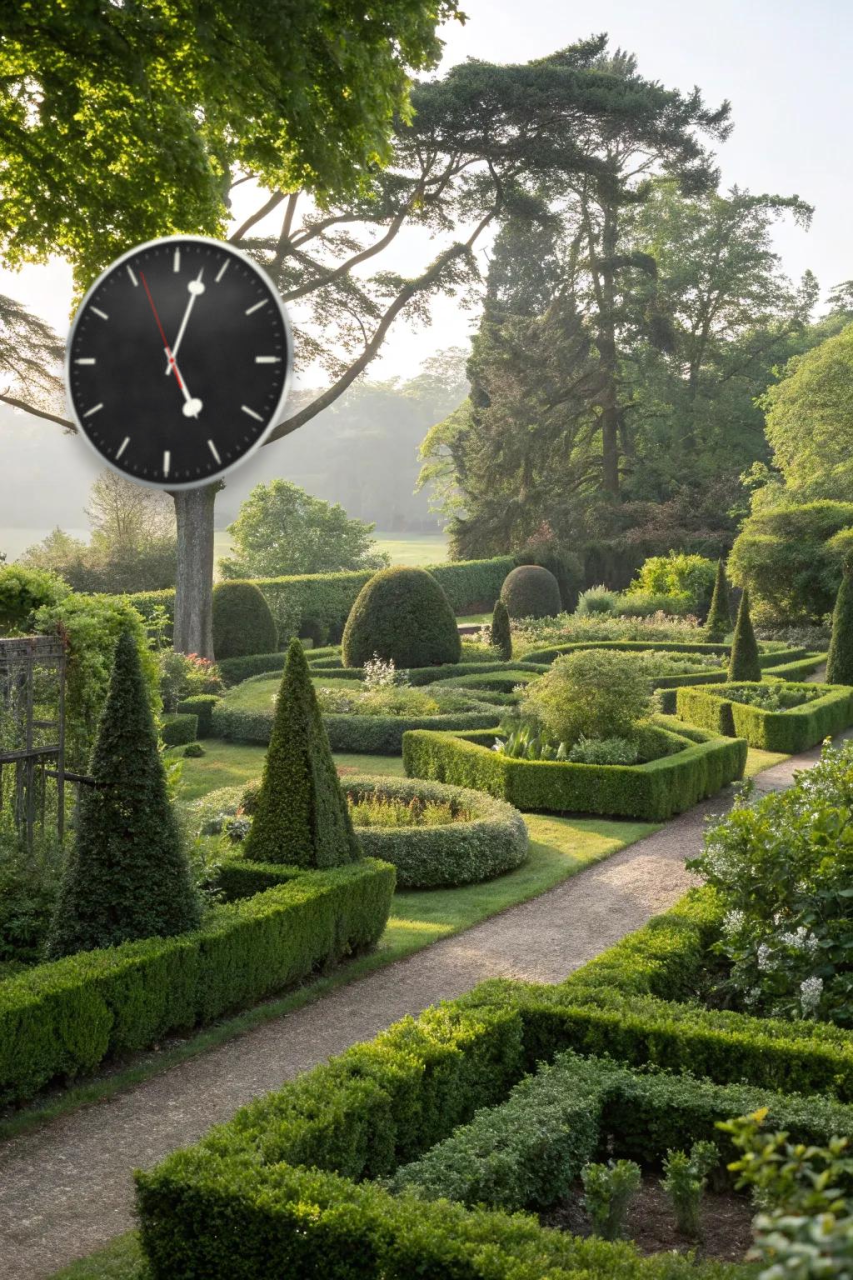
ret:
{"hour": 5, "minute": 2, "second": 56}
